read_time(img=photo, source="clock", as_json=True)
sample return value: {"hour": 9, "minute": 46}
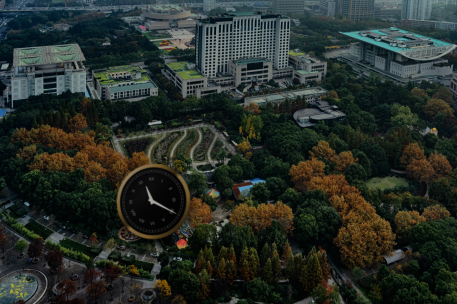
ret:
{"hour": 11, "minute": 20}
